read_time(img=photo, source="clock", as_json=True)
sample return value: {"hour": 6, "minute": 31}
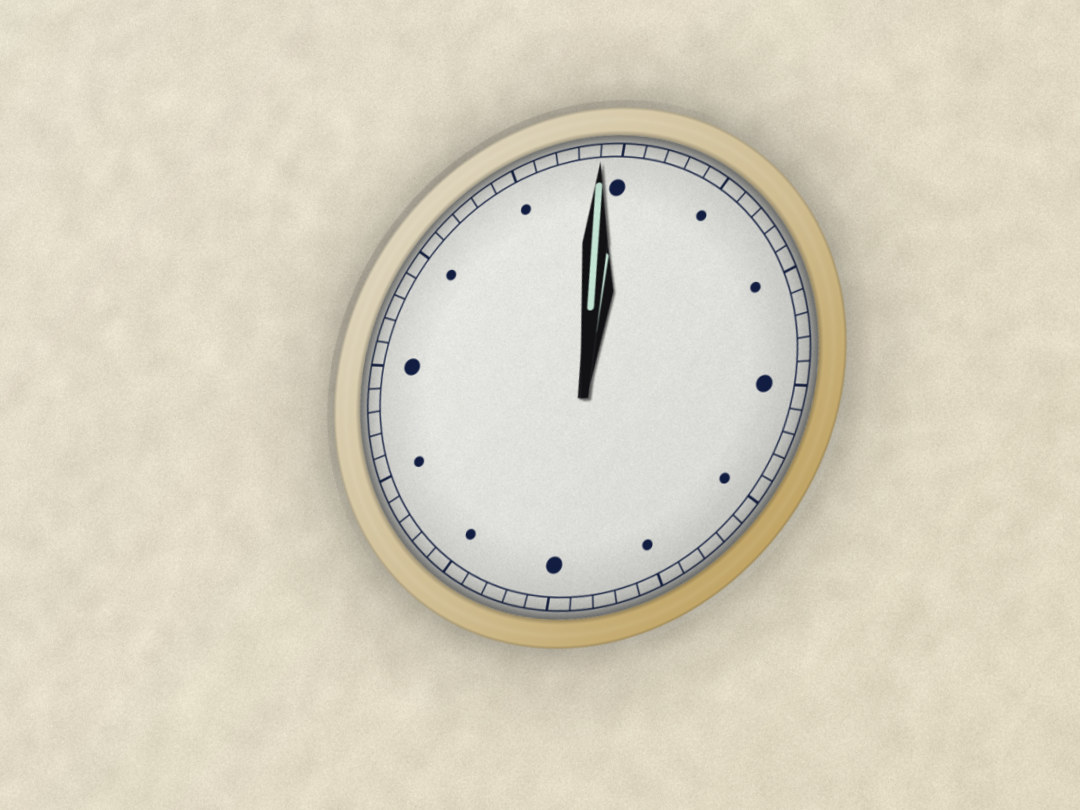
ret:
{"hour": 11, "minute": 59}
